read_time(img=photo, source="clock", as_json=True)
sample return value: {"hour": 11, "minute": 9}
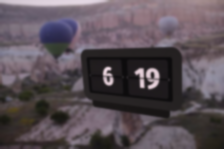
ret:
{"hour": 6, "minute": 19}
